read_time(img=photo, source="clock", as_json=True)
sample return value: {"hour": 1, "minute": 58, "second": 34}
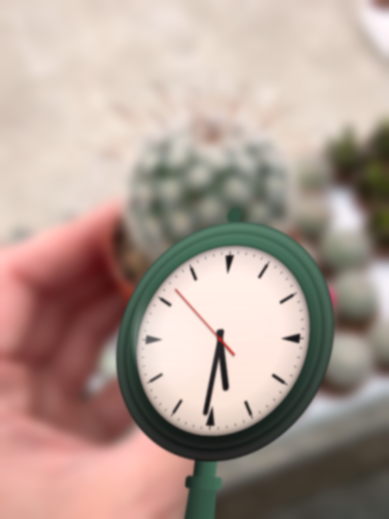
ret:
{"hour": 5, "minute": 30, "second": 52}
